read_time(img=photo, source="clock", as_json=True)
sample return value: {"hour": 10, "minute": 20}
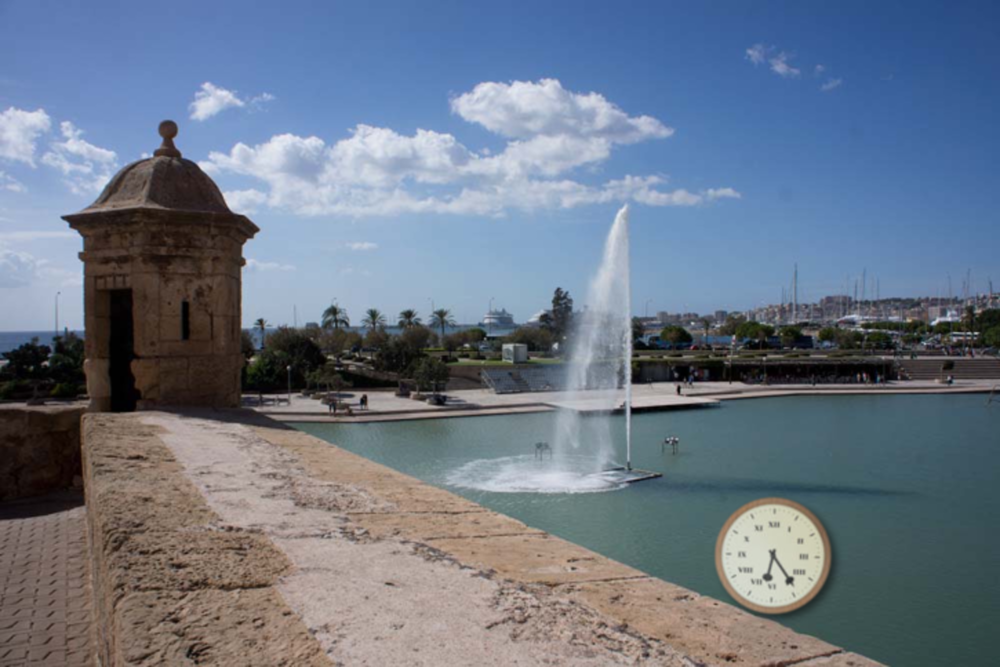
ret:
{"hour": 6, "minute": 24}
